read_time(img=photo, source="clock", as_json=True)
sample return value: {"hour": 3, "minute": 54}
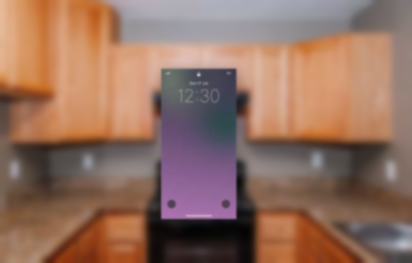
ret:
{"hour": 12, "minute": 30}
